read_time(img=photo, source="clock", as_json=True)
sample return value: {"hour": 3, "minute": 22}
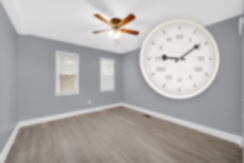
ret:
{"hour": 9, "minute": 9}
